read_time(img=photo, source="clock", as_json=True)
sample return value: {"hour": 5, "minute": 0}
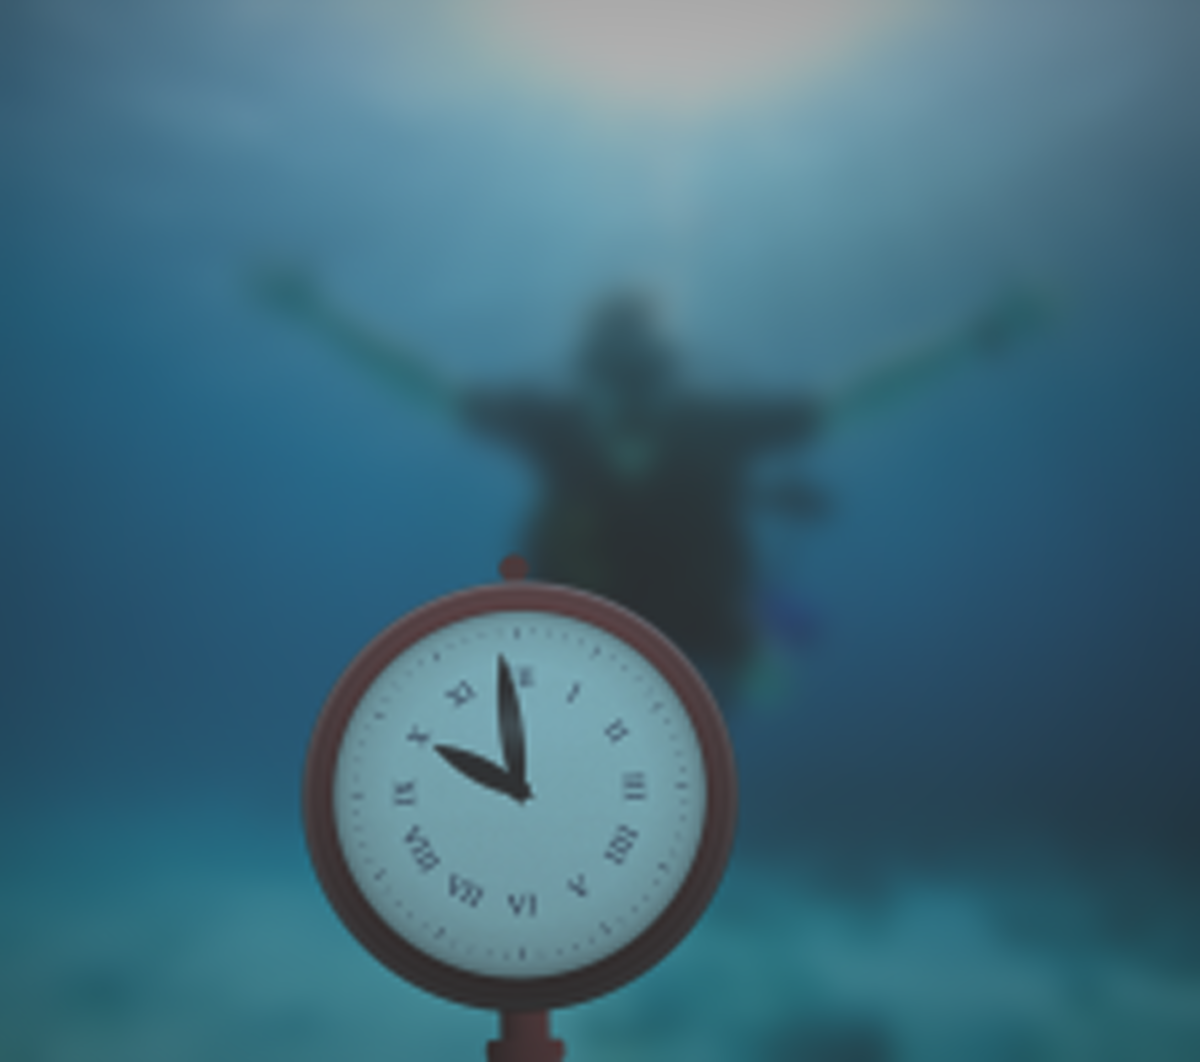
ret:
{"hour": 9, "minute": 59}
